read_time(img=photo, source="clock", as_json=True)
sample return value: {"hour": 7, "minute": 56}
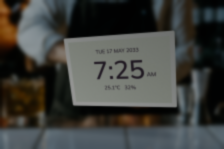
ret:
{"hour": 7, "minute": 25}
